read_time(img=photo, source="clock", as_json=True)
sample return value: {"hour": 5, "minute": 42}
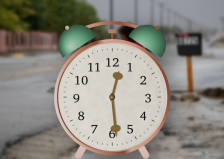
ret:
{"hour": 12, "minute": 29}
